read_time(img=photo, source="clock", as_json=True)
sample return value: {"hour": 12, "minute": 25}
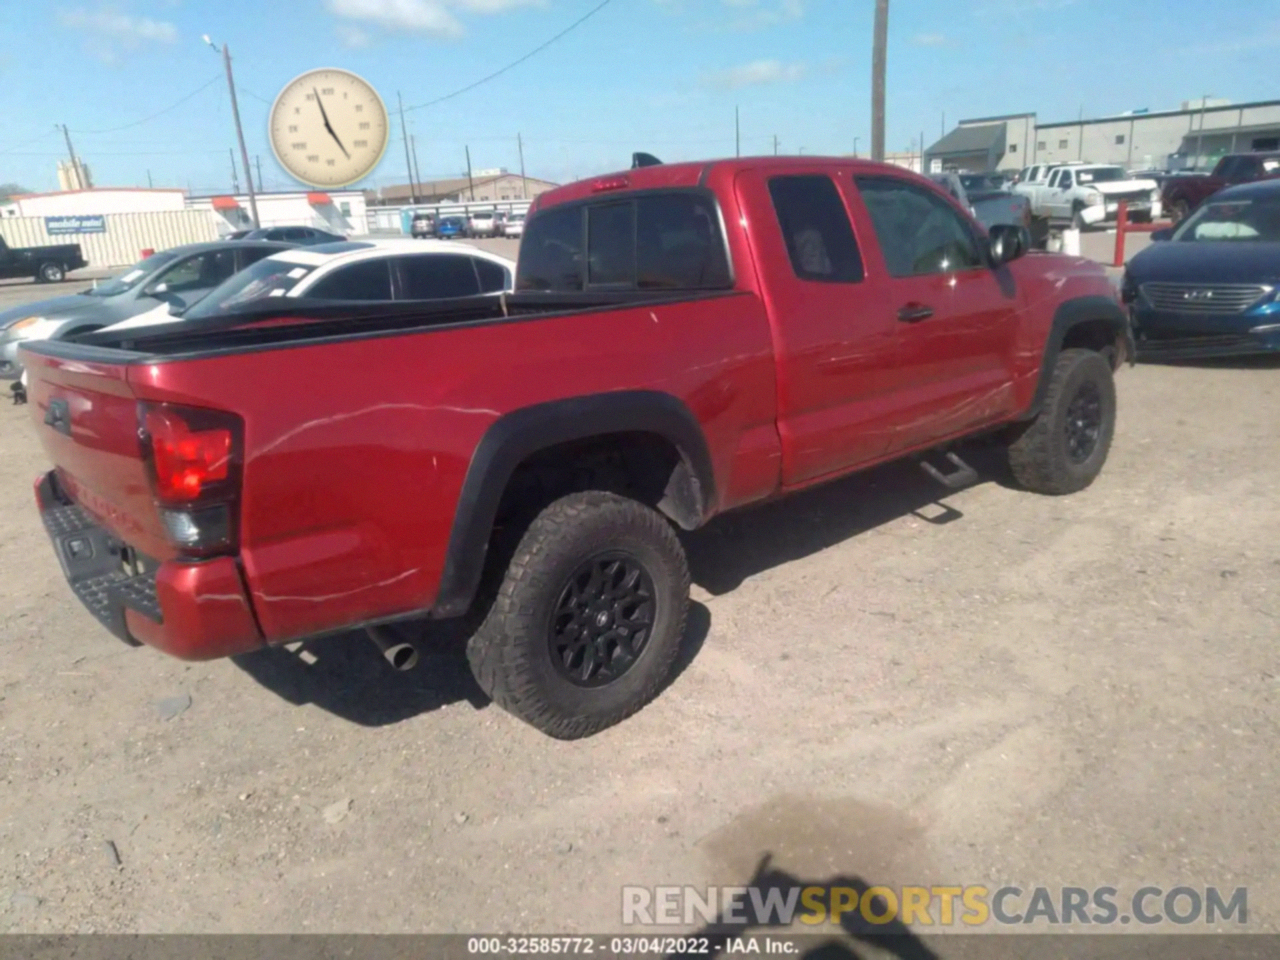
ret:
{"hour": 4, "minute": 57}
